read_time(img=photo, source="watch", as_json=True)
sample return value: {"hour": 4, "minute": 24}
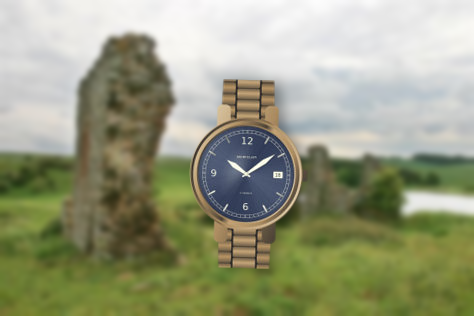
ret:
{"hour": 10, "minute": 9}
